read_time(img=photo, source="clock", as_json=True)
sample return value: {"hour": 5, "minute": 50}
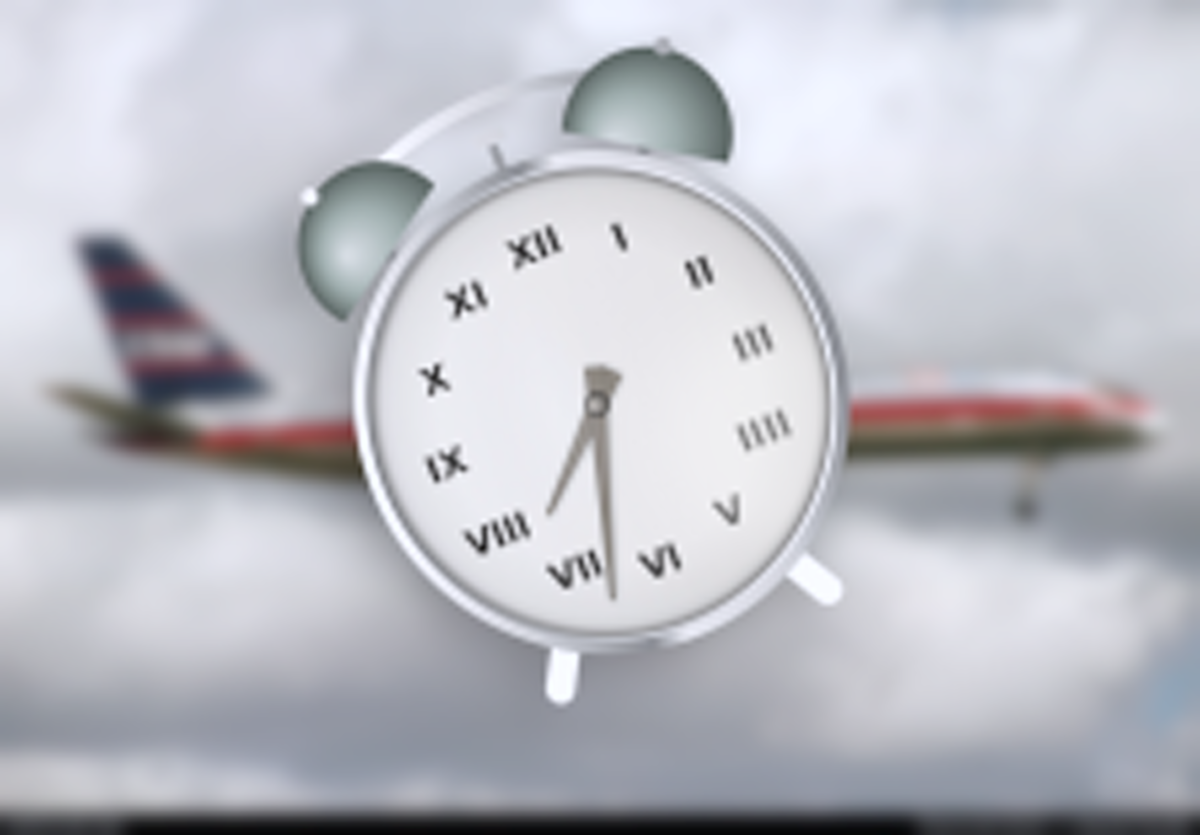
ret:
{"hour": 7, "minute": 33}
